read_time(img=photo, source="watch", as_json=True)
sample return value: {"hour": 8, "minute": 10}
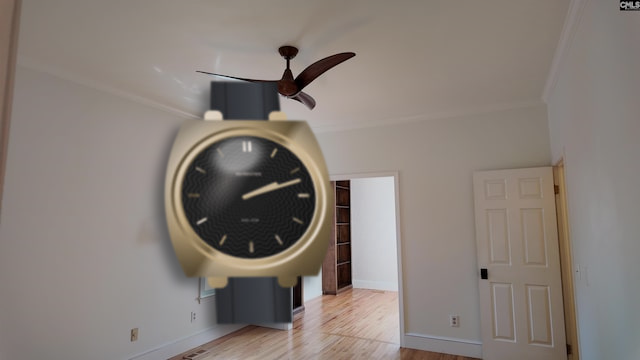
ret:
{"hour": 2, "minute": 12}
